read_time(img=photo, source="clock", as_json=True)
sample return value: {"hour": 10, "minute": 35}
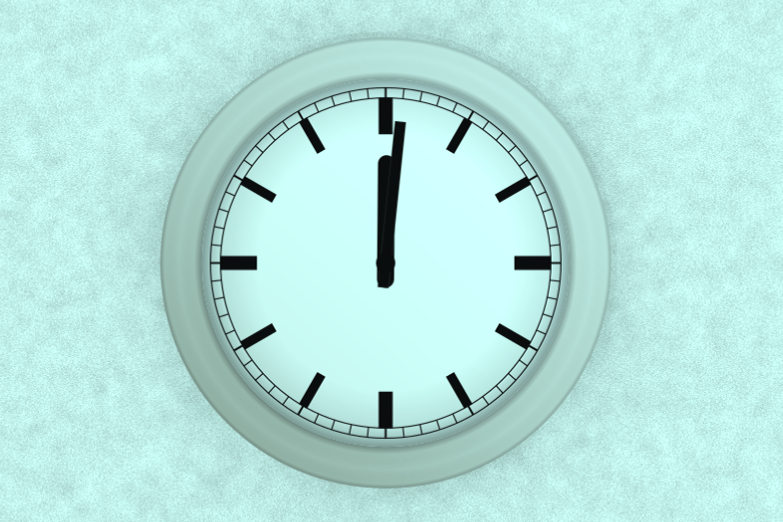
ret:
{"hour": 12, "minute": 1}
